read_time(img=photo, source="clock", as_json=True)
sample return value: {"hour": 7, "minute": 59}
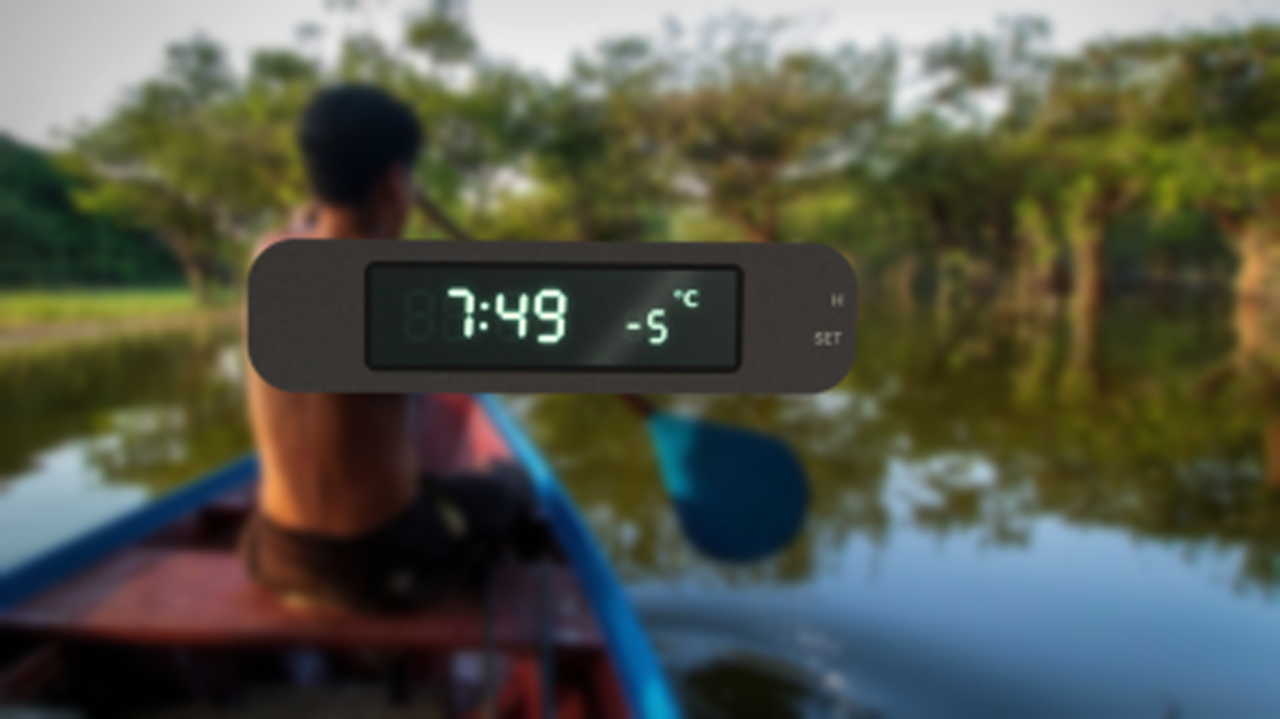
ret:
{"hour": 7, "minute": 49}
